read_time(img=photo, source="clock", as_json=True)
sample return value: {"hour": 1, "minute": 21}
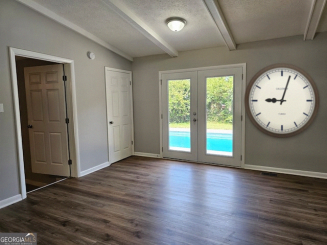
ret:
{"hour": 9, "minute": 3}
